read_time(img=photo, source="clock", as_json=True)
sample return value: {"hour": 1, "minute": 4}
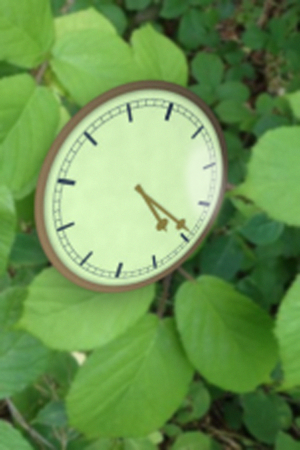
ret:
{"hour": 4, "minute": 19}
